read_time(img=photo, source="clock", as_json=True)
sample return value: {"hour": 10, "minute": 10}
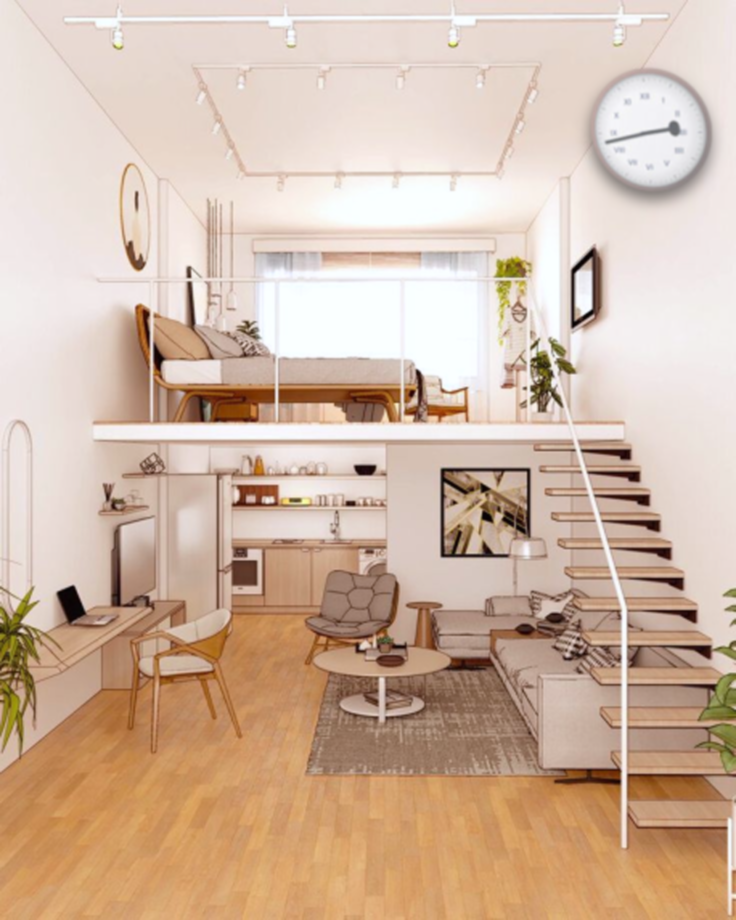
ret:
{"hour": 2, "minute": 43}
